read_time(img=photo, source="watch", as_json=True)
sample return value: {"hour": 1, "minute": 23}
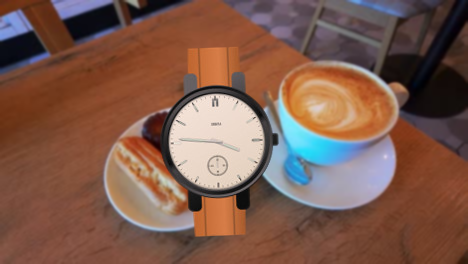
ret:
{"hour": 3, "minute": 46}
